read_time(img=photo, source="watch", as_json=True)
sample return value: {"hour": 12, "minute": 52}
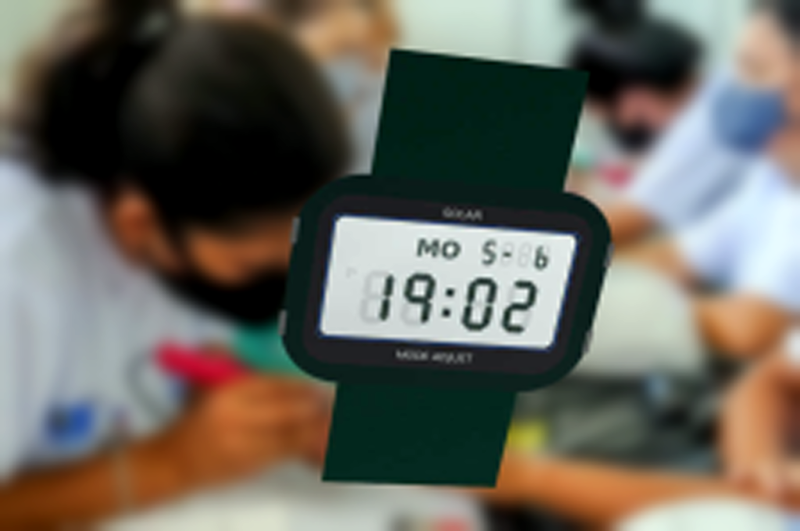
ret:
{"hour": 19, "minute": 2}
